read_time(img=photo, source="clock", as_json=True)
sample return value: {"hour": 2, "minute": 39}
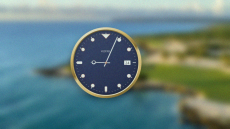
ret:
{"hour": 9, "minute": 4}
